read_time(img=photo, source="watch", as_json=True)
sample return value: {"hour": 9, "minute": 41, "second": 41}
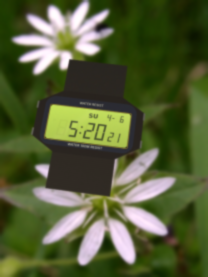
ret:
{"hour": 5, "minute": 20, "second": 21}
